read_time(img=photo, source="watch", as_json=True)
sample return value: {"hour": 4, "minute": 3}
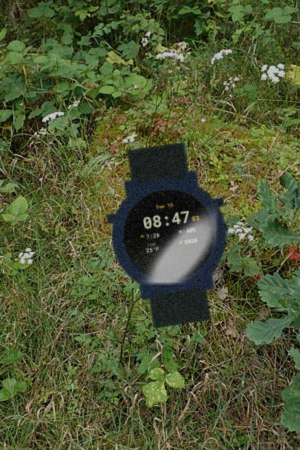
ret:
{"hour": 8, "minute": 47}
